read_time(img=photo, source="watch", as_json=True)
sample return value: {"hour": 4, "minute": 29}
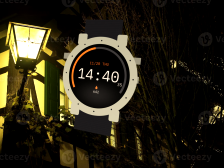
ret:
{"hour": 14, "minute": 40}
